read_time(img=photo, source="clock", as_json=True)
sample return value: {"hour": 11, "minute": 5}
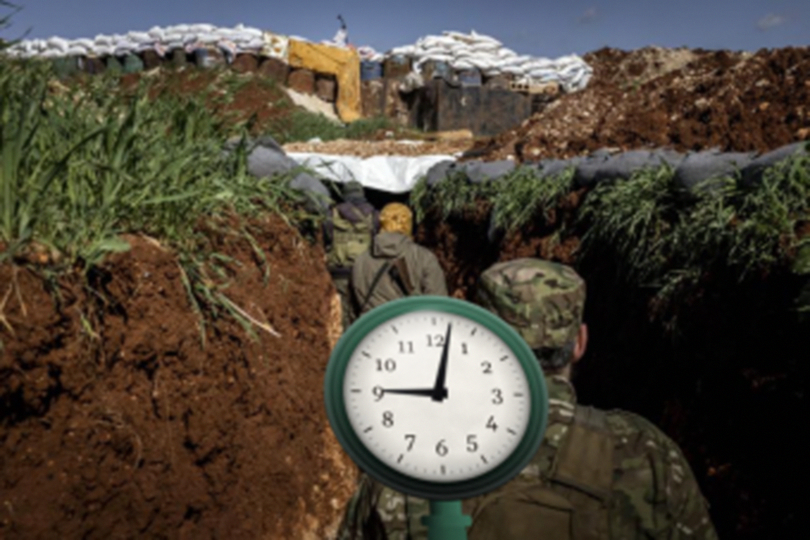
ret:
{"hour": 9, "minute": 2}
